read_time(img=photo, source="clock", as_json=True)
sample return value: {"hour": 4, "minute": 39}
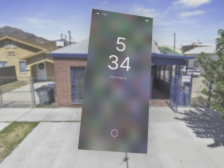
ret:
{"hour": 5, "minute": 34}
